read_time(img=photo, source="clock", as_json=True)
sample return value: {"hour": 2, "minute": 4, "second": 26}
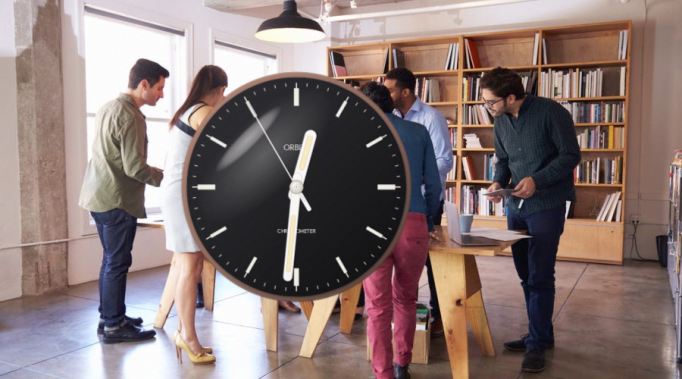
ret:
{"hour": 12, "minute": 30, "second": 55}
